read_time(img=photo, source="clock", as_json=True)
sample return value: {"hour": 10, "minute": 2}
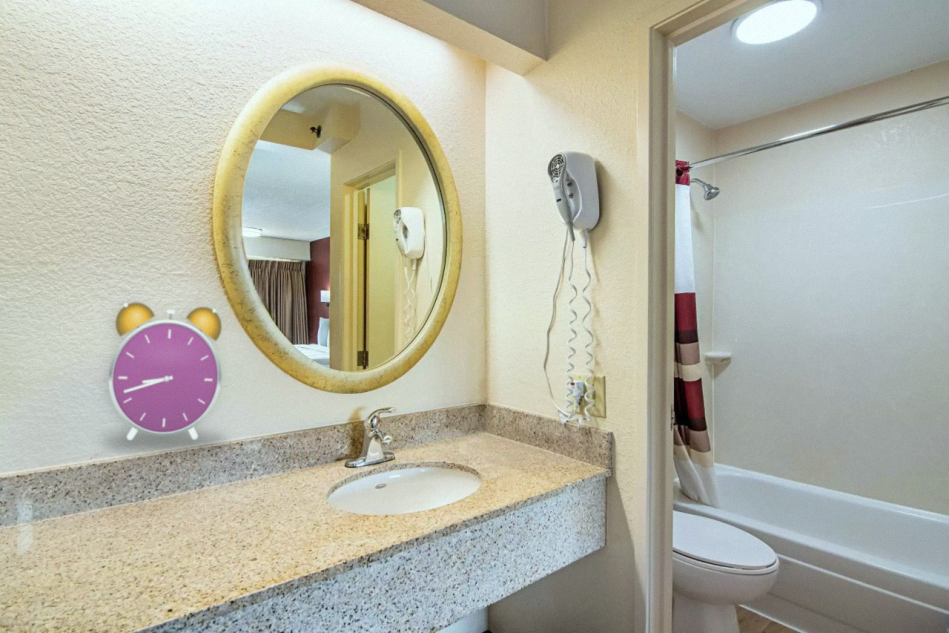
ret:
{"hour": 8, "minute": 42}
